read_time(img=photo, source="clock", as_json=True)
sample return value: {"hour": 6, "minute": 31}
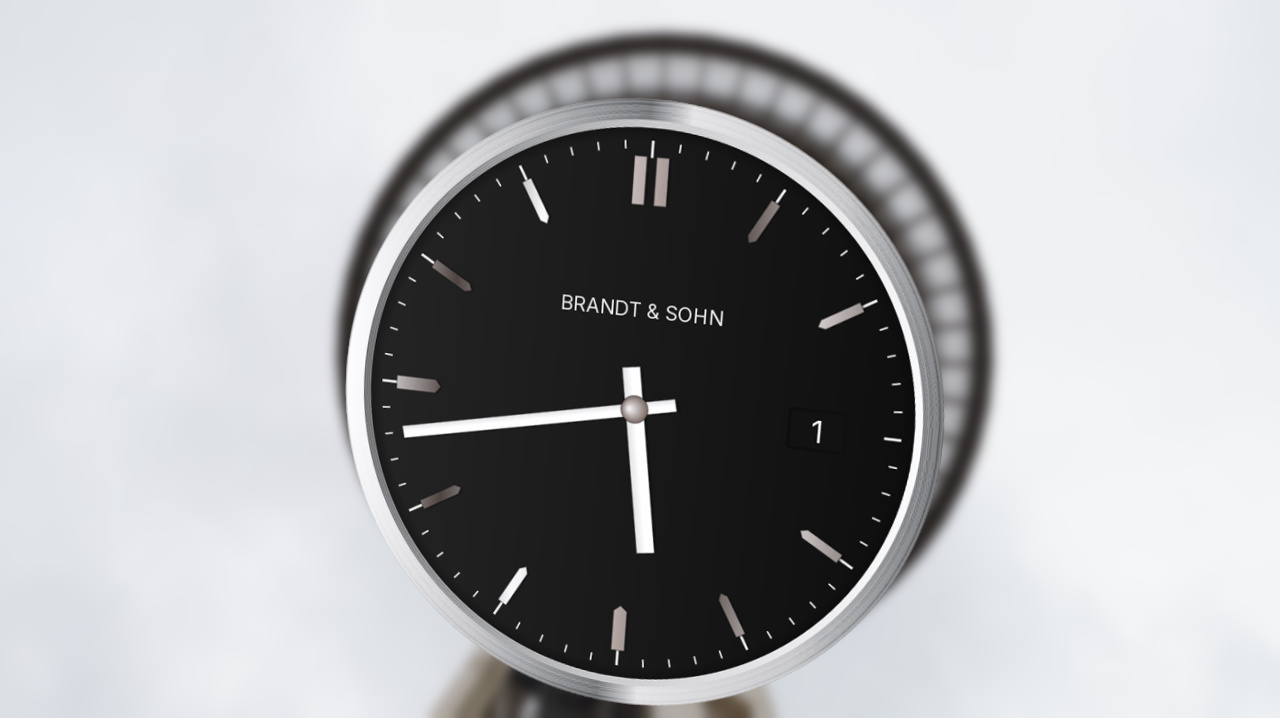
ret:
{"hour": 5, "minute": 43}
